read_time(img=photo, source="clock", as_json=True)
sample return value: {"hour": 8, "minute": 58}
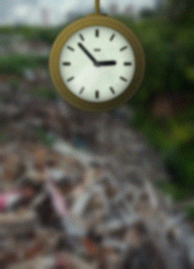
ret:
{"hour": 2, "minute": 53}
